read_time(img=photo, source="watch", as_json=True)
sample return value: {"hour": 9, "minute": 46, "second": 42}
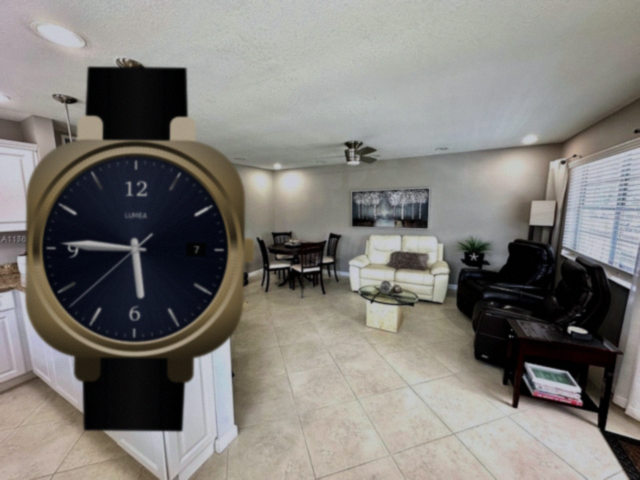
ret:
{"hour": 5, "minute": 45, "second": 38}
